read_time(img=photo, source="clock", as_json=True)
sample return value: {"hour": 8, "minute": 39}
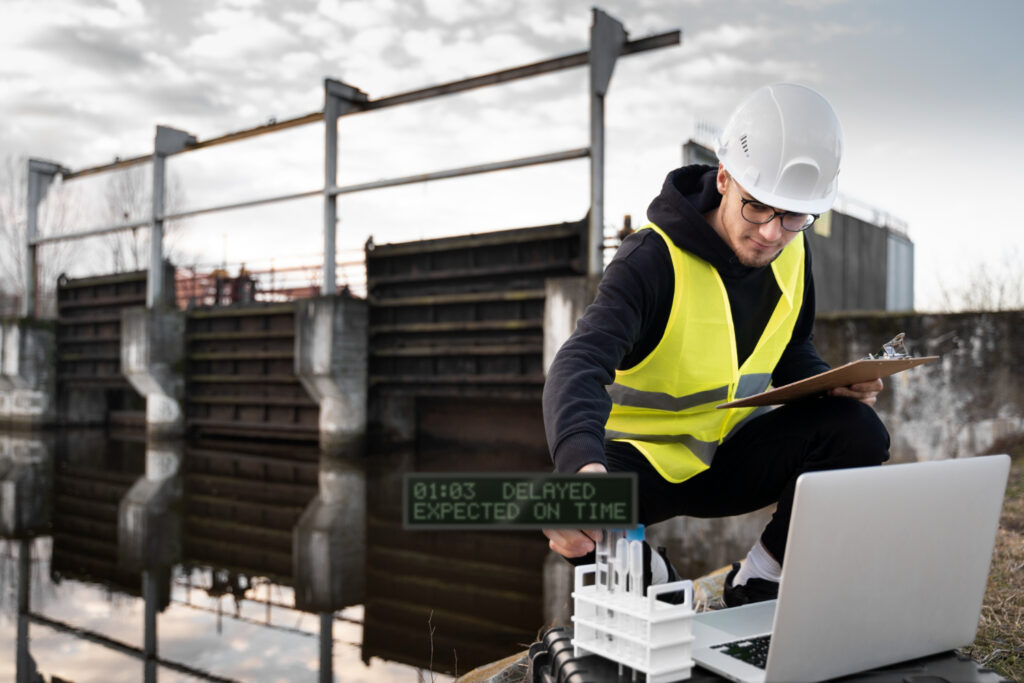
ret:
{"hour": 1, "minute": 3}
